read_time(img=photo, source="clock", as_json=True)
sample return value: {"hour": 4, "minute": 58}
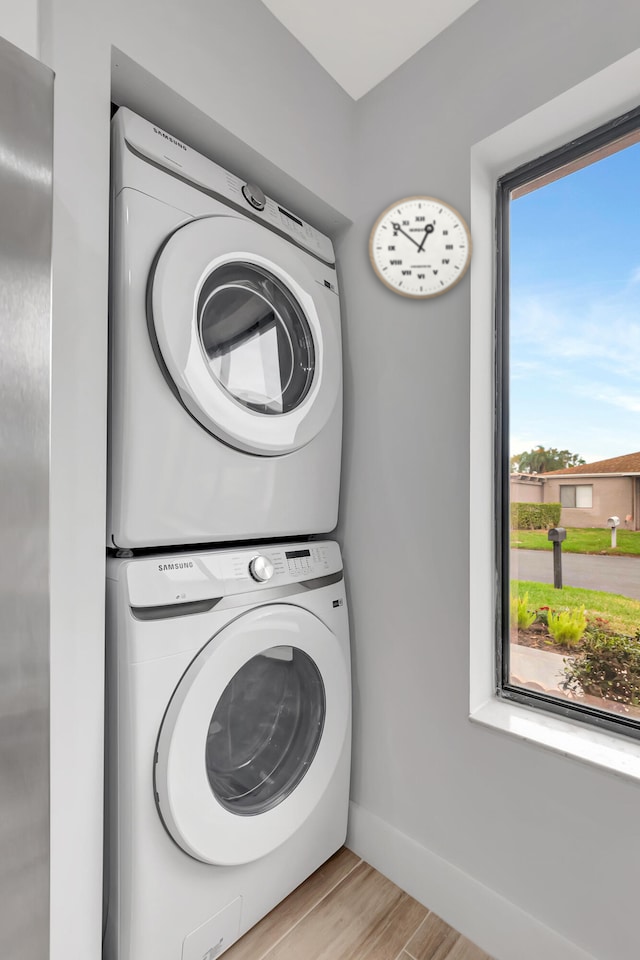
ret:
{"hour": 12, "minute": 52}
